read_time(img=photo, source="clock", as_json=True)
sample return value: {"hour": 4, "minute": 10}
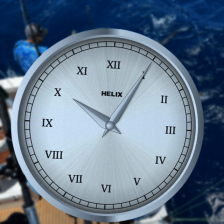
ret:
{"hour": 10, "minute": 5}
